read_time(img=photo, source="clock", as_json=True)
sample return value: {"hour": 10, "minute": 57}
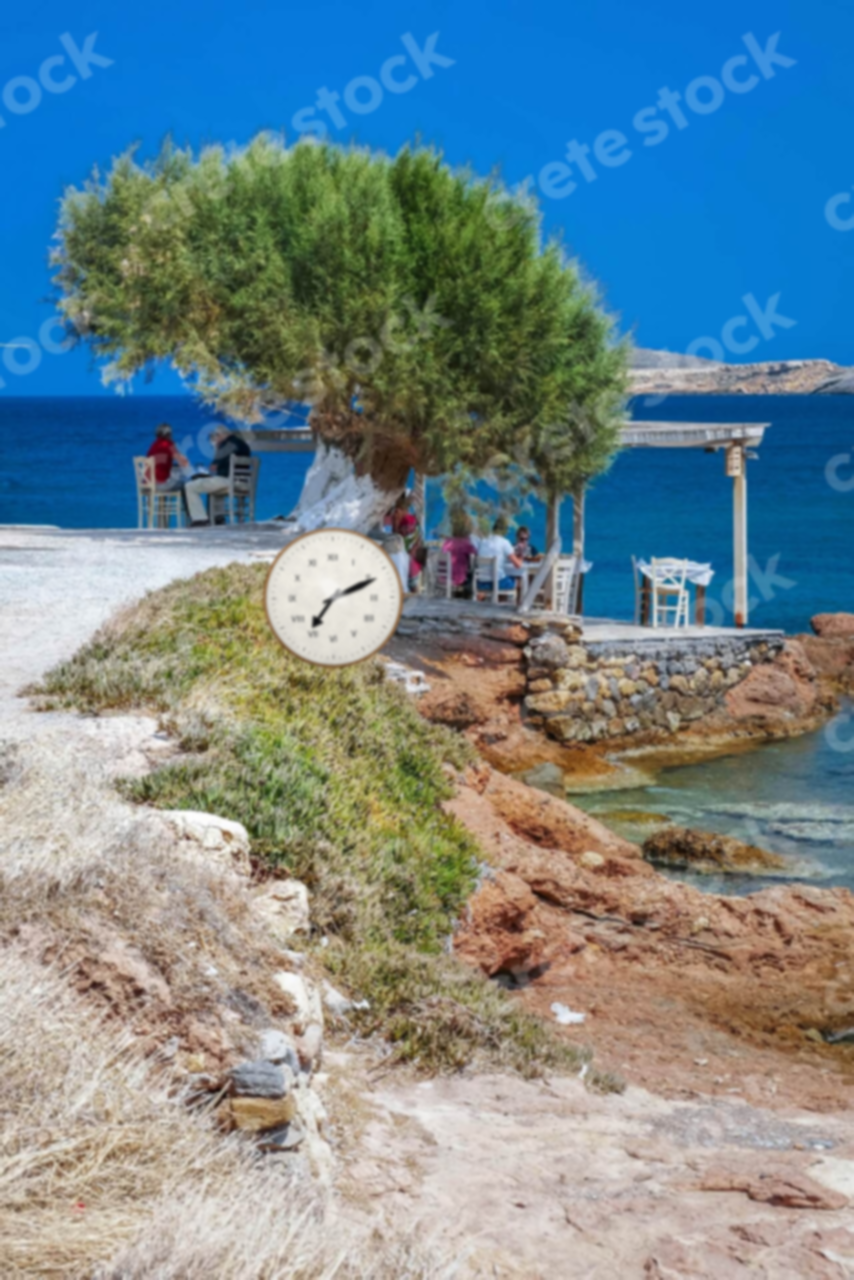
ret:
{"hour": 7, "minute": 11}
